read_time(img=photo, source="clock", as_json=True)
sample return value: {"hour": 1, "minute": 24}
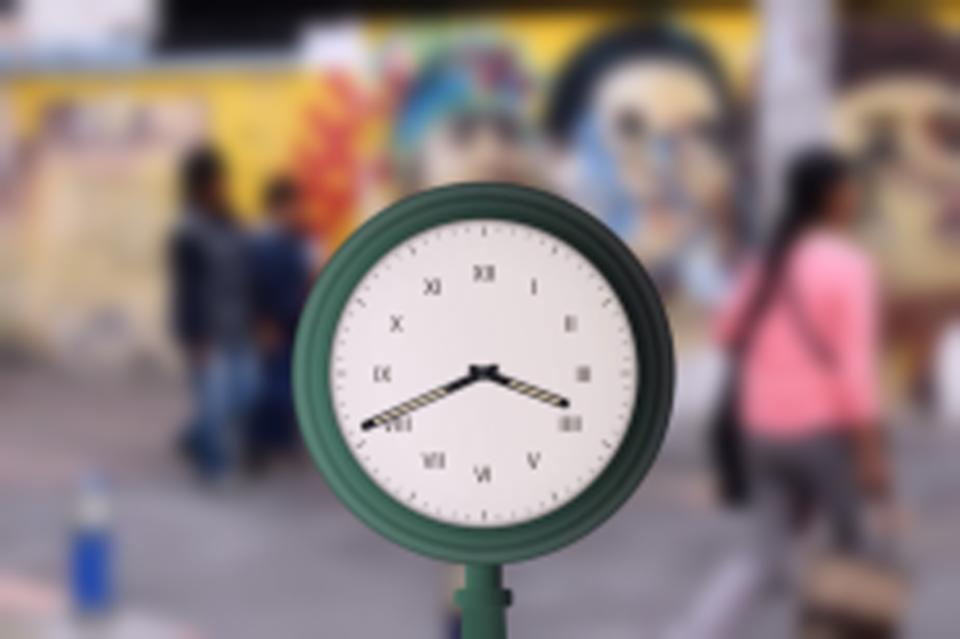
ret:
{"hour": 3, "minute": 41}
